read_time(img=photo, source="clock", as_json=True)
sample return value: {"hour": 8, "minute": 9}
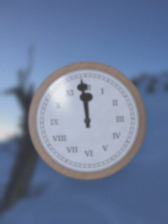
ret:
{"hour": 11, "minute": 59}
